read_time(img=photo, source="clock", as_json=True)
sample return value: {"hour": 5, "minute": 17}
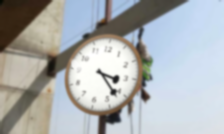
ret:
{"hour": 3, "minute": 22}
